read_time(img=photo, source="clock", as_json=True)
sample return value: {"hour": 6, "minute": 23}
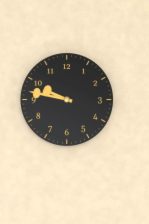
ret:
{"hour": 9, "minute": 47}
